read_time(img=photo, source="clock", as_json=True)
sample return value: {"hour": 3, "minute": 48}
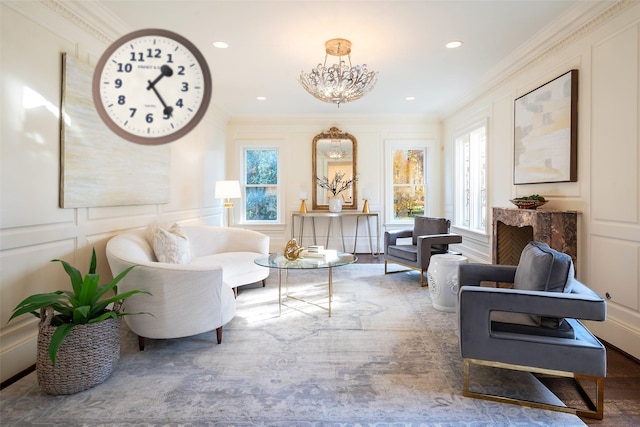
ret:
{"hour": 1, "minute": 24}
